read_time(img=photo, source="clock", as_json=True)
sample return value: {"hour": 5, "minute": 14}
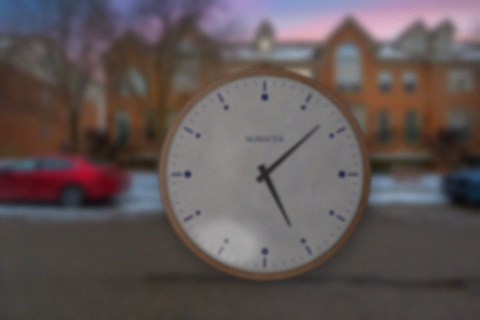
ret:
{"hour": 5, "minute": 8}
